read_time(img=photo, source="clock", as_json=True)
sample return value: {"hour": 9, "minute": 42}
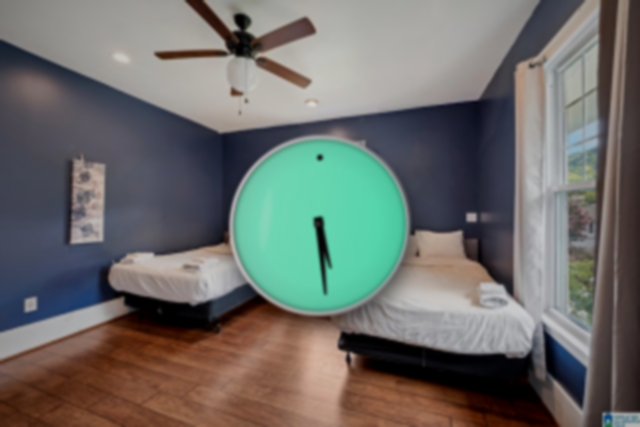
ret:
{"hour": 5, "minute": 29}
